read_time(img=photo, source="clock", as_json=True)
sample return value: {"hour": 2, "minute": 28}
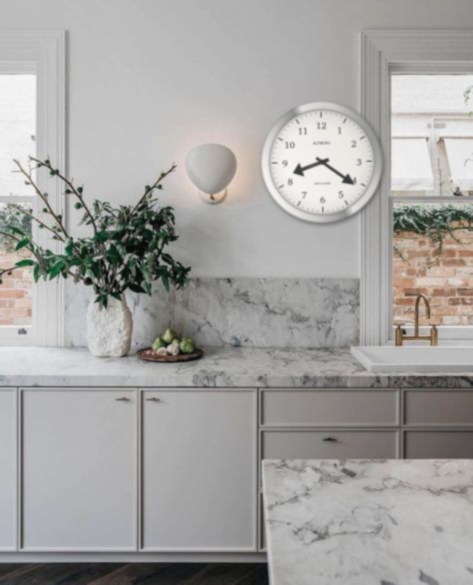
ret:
{"hour": 8, "minute": 21}
